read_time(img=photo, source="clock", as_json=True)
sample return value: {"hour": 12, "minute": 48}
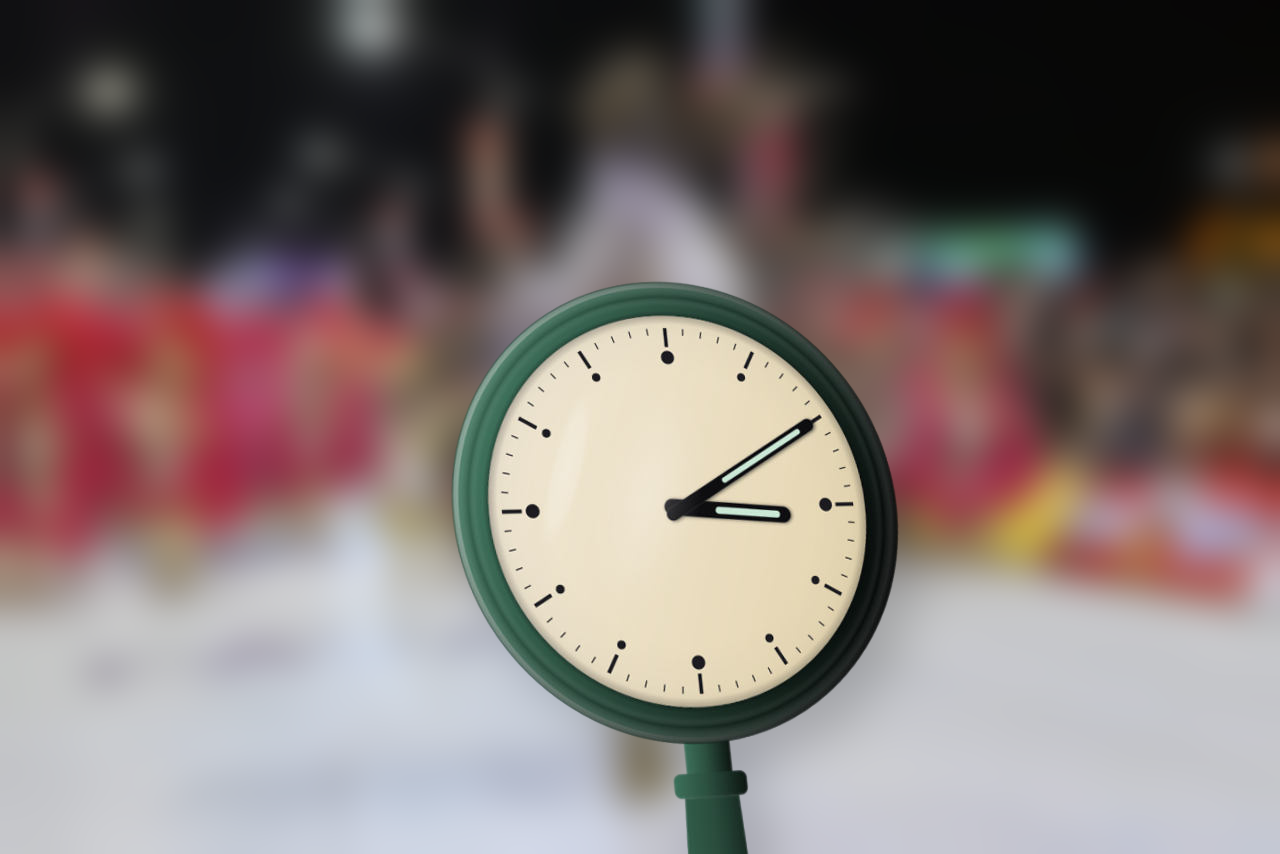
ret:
{"hour": 3, "minute": 10}
